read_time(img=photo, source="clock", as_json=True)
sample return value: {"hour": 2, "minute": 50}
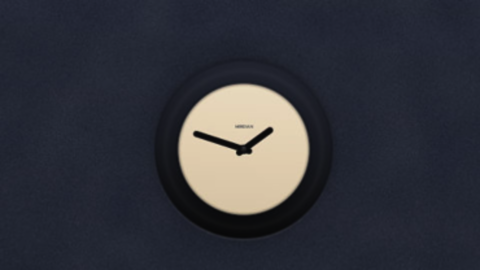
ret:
{"hour": 1, "minute": 48}
